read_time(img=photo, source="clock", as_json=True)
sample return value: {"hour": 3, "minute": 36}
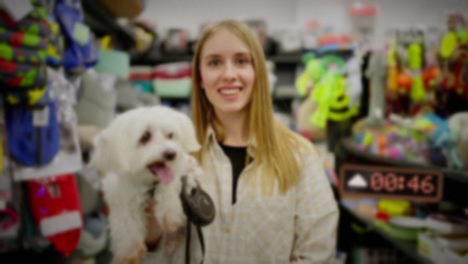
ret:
{"hour": 0, "minute": 46}
